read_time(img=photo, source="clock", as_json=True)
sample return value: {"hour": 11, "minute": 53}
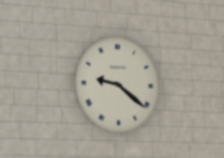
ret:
{"hour": 9, "minute": 21}
